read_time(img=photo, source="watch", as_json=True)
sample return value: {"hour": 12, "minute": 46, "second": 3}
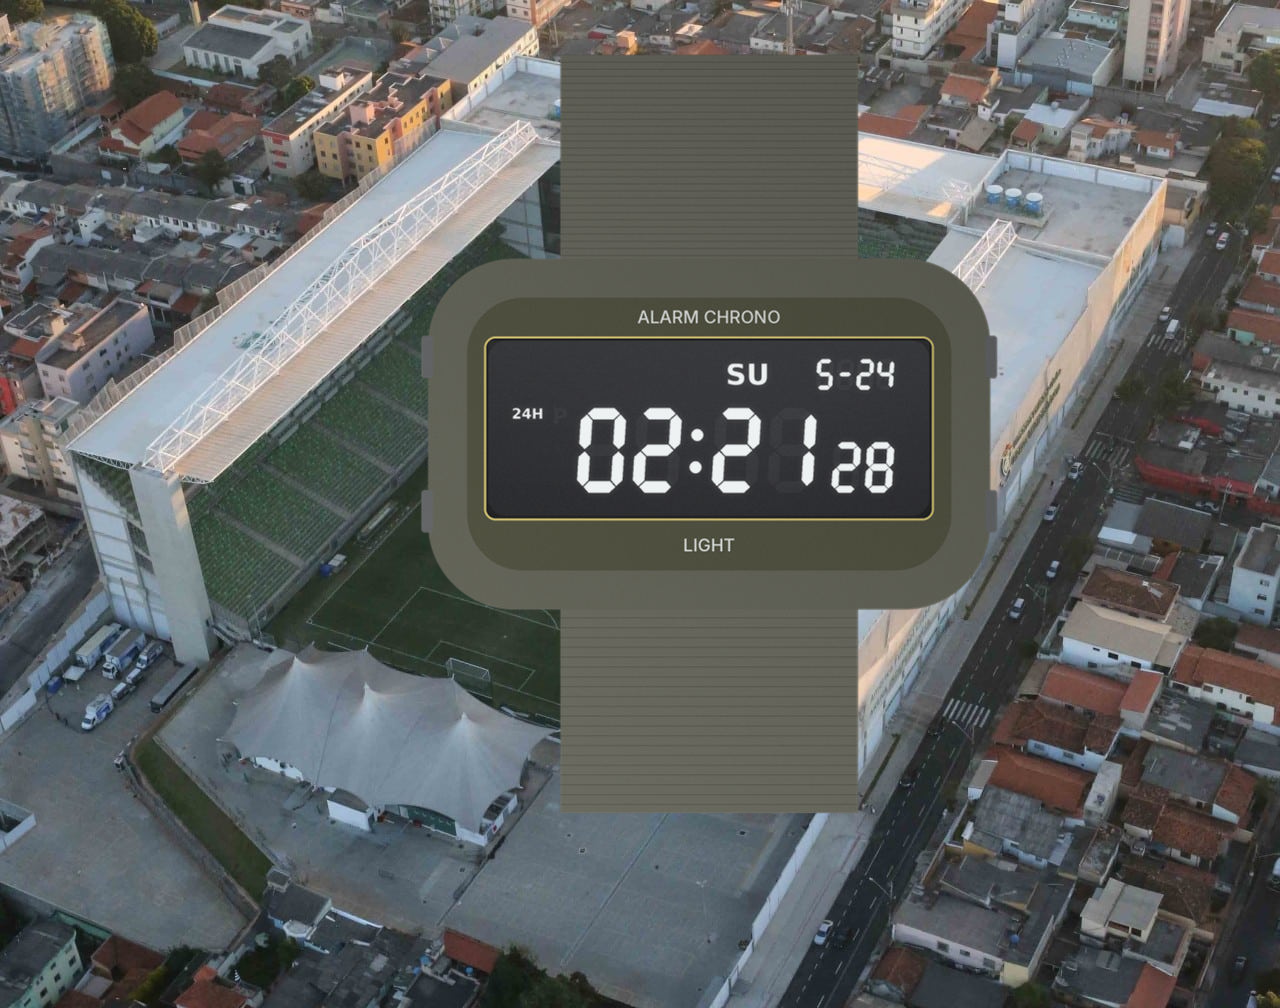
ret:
{"hour": 2, "minute": 21, "second": 28}
